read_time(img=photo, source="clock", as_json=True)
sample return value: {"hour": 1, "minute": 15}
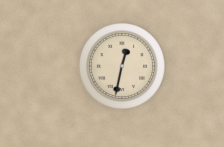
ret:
{"hour": 12, "minute": 32}
